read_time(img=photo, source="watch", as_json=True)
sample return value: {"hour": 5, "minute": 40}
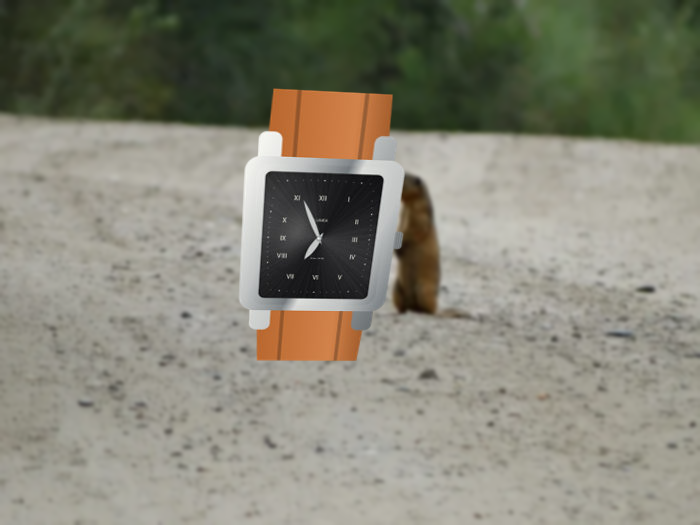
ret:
{"hour": 6, "minute": 56}
